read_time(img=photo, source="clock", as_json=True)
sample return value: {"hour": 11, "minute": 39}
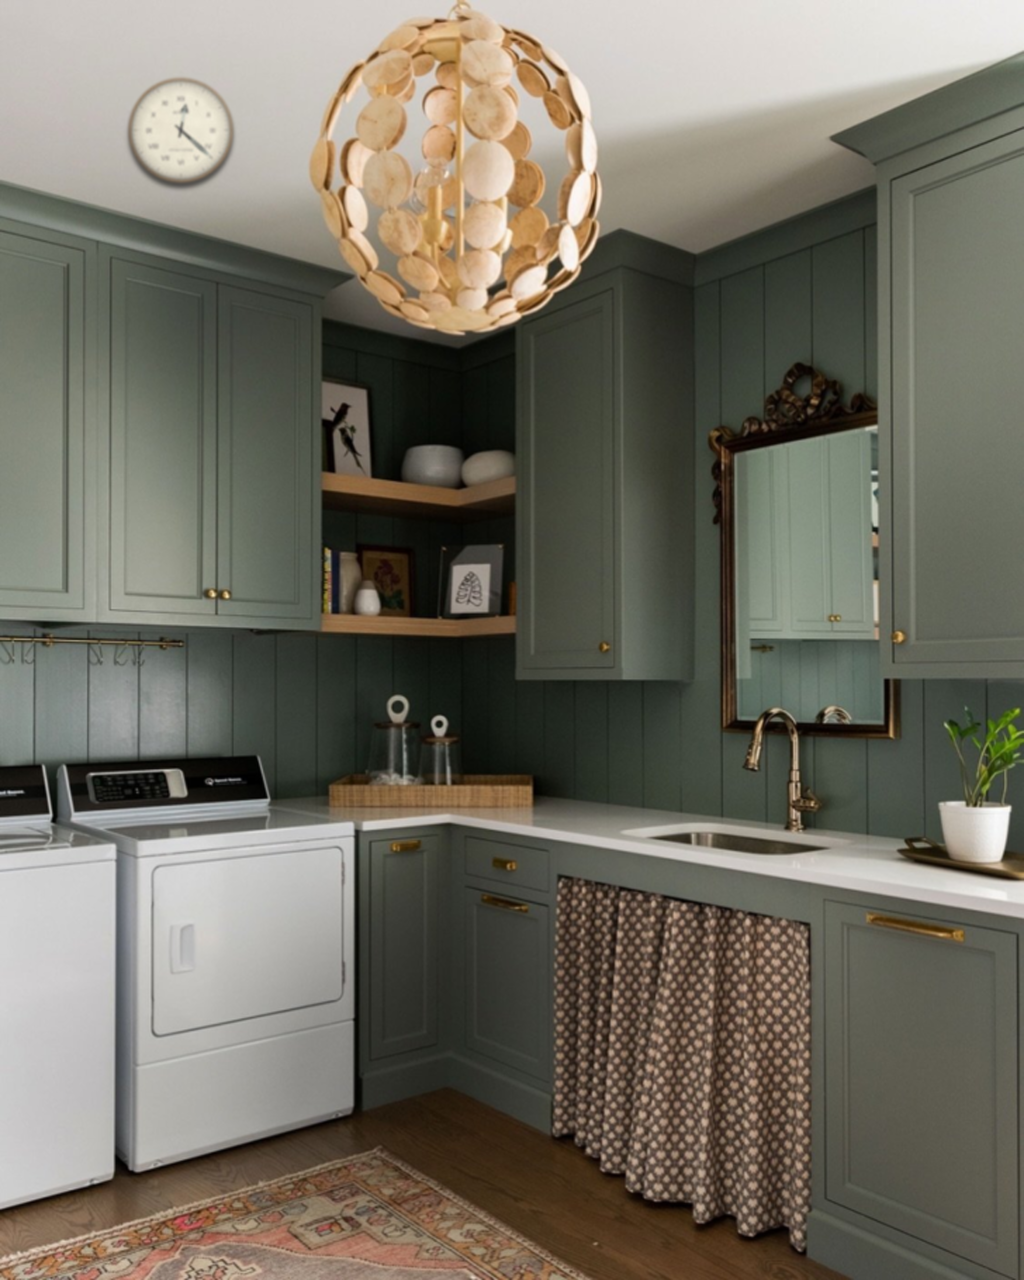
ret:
{"hour": 12, "minute": 22}
